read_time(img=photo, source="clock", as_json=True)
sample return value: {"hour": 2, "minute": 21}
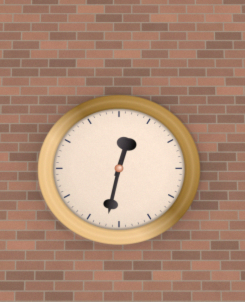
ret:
{"hour": 12, "minute": 32}
